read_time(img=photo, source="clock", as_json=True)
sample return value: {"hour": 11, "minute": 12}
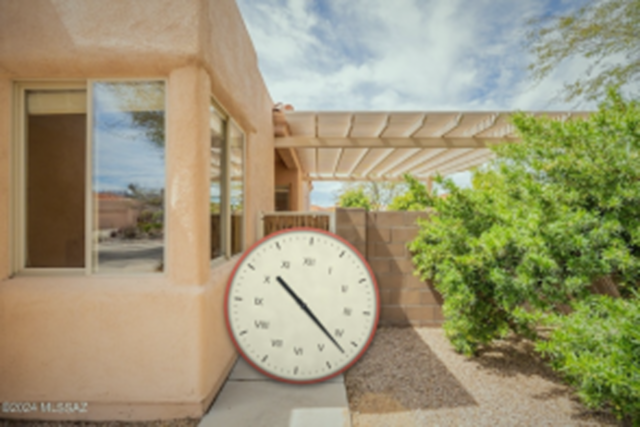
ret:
{"hour": 10, "minute": 22}
